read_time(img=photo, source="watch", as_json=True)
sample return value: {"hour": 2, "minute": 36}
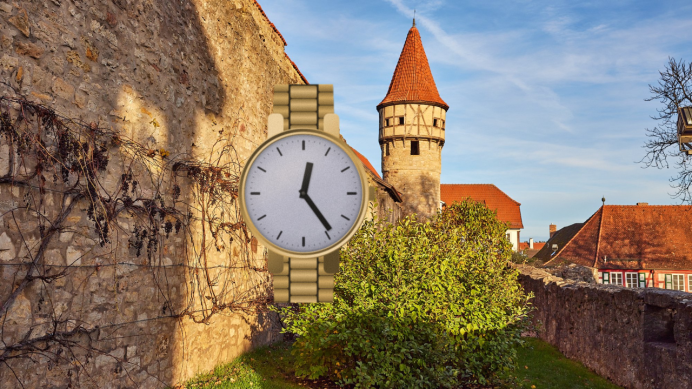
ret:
{"hour": 12, "minute": 24}
